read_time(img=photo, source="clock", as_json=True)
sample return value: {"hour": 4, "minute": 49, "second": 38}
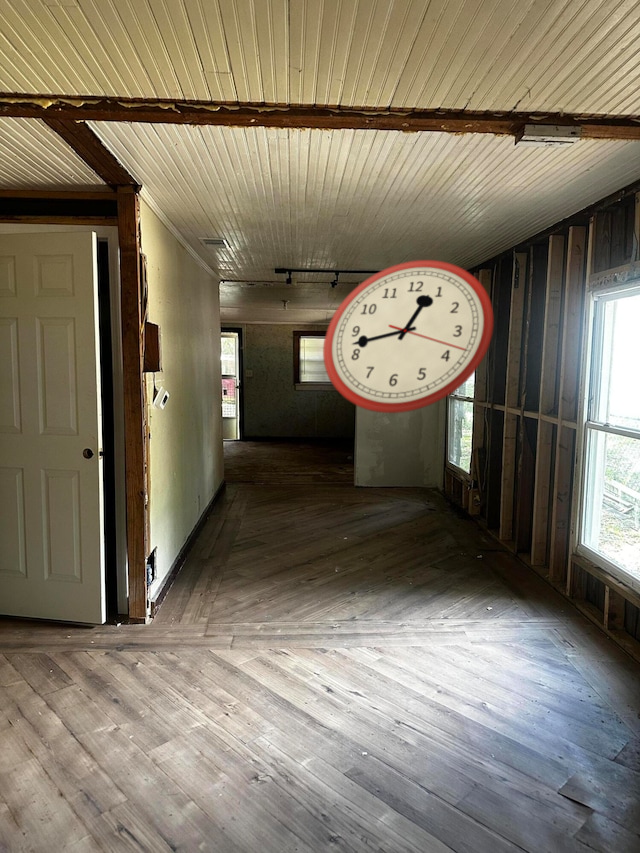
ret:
{"hour": 12, "minute": 42, "second": 18}
